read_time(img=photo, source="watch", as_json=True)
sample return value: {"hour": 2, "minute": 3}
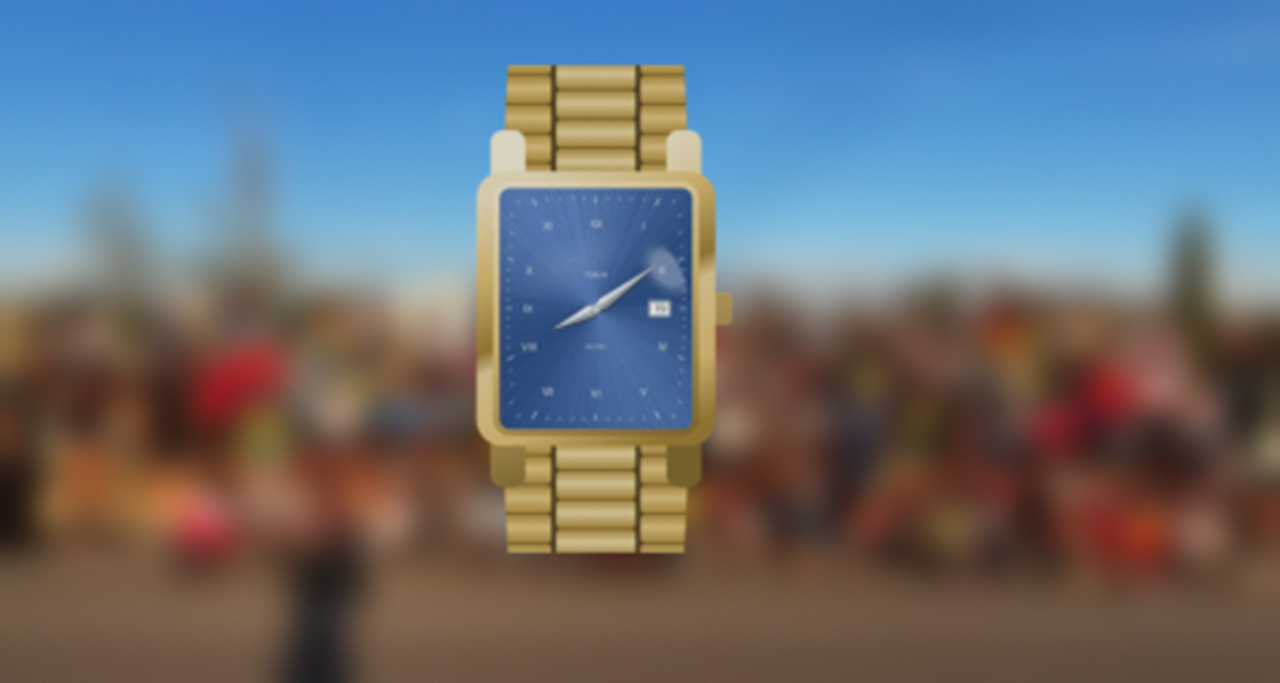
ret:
{"hour": 8, "minute": 9}
